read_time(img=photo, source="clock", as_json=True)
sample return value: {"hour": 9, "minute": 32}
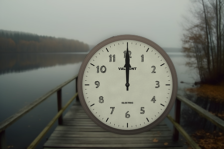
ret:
{"hour": 12, "minute": 0}
